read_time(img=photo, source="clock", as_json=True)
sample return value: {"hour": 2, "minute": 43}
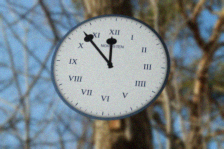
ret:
{"hour": 11, "minute": 53}
